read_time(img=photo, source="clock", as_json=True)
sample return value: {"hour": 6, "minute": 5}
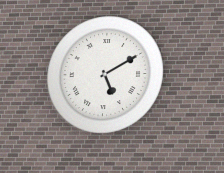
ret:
{"hour": 5, "minute": 10}
